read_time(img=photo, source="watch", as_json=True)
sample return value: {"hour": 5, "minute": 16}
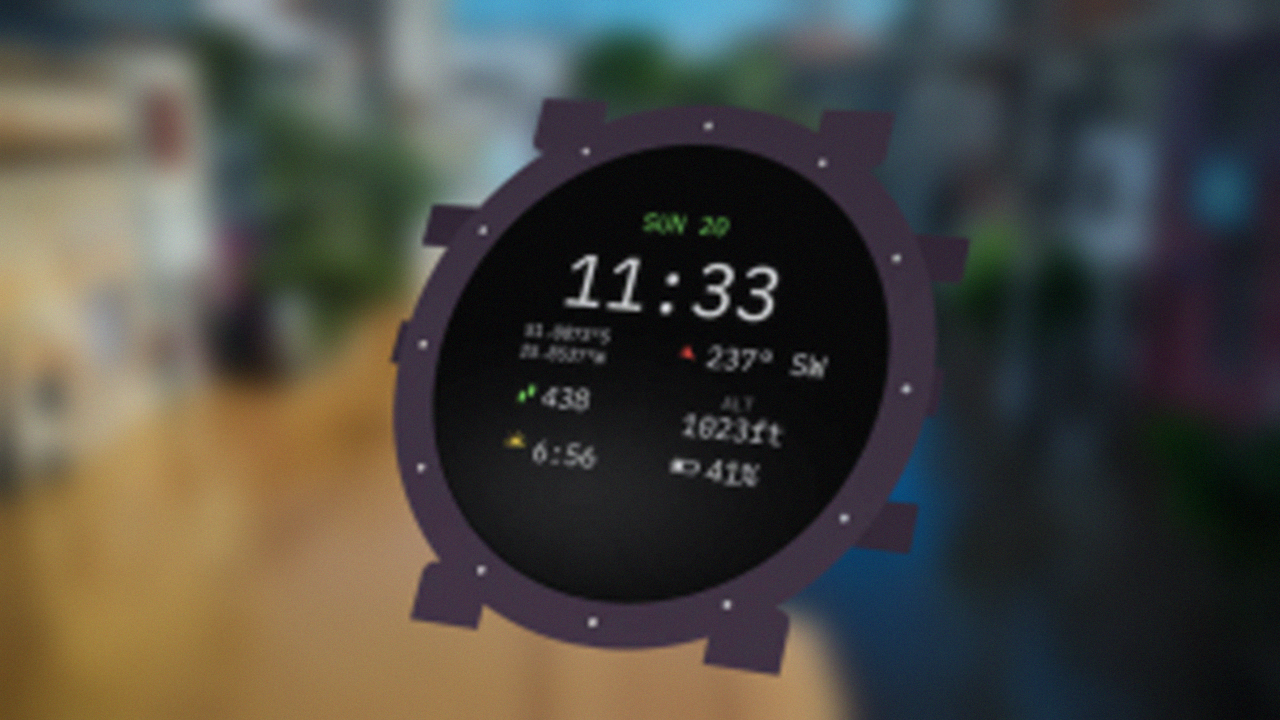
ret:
{"hour": 11, "minute": 33}
